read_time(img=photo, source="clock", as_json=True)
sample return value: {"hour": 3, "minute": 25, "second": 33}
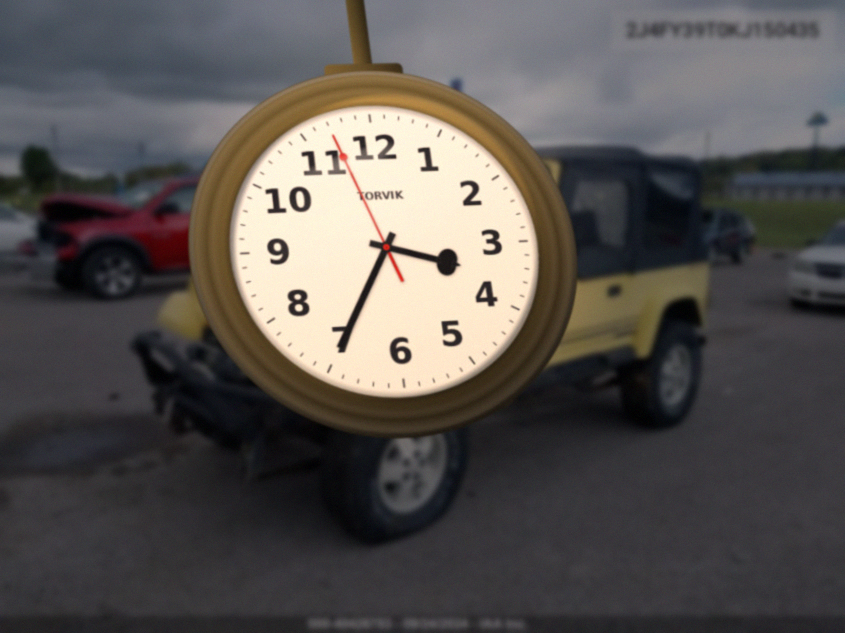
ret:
{"hour": 3, "minute": 34, "second": 57}
